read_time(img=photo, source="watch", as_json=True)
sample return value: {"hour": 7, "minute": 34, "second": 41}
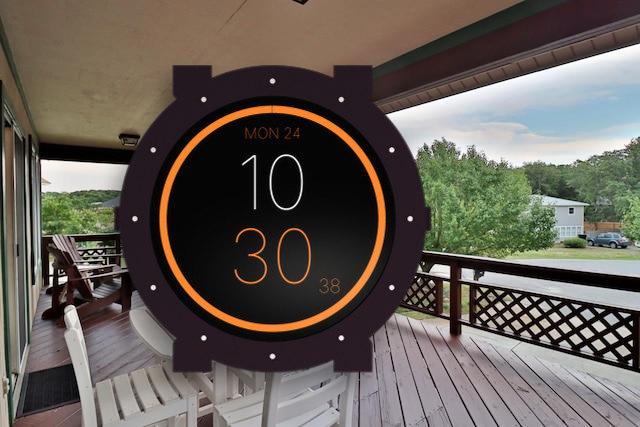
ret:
{"hour": 10, "minute": 30, "second": 38}
